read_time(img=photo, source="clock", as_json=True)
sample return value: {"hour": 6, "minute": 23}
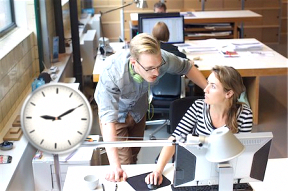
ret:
{"hour": 9, "minute": 10}
